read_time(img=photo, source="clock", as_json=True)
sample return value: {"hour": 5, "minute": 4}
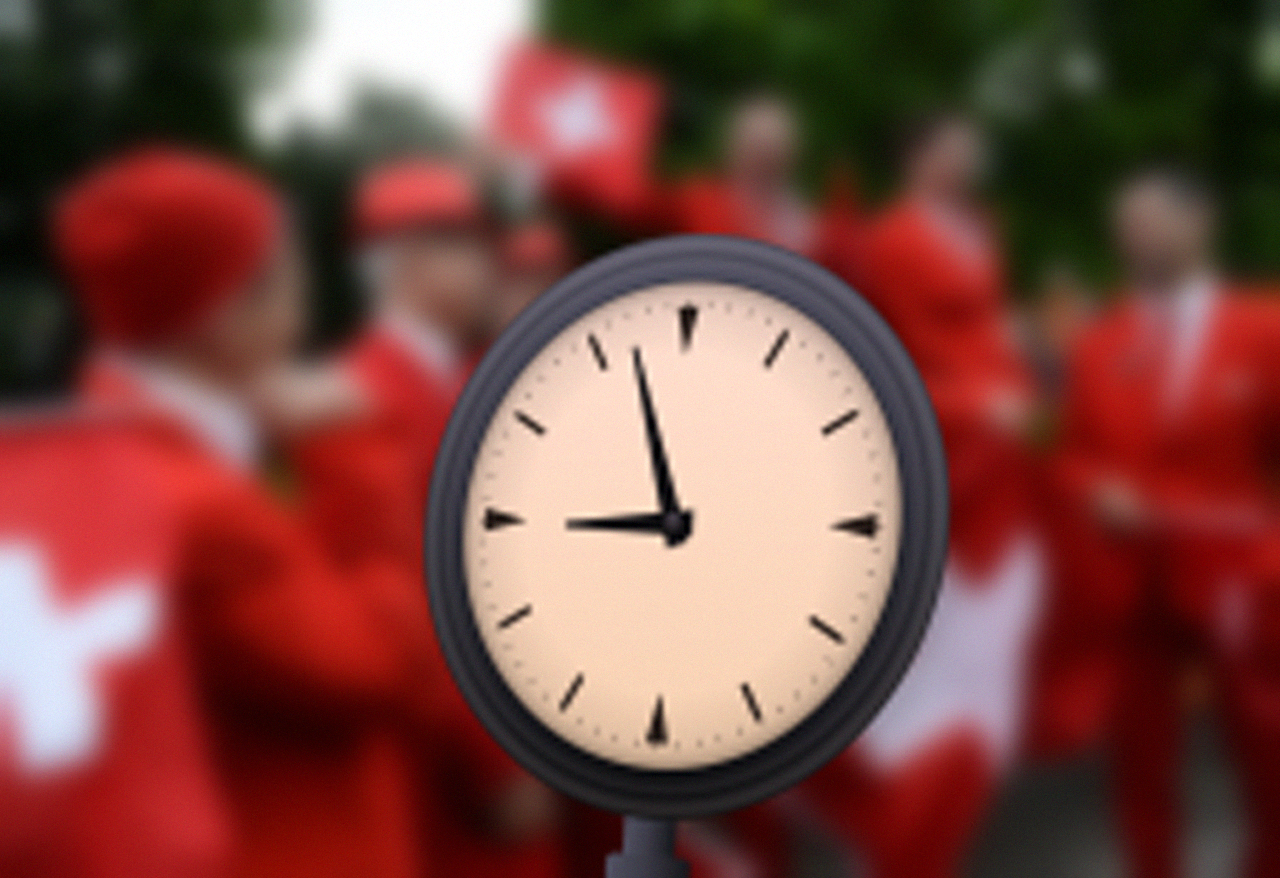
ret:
{"hour": 8, "minute": 57}
